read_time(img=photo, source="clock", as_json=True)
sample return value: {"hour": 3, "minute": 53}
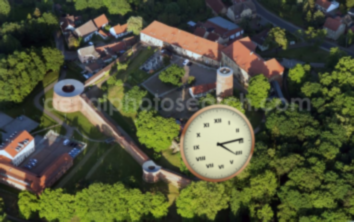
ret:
{"hour": 4, "minute": 14}
